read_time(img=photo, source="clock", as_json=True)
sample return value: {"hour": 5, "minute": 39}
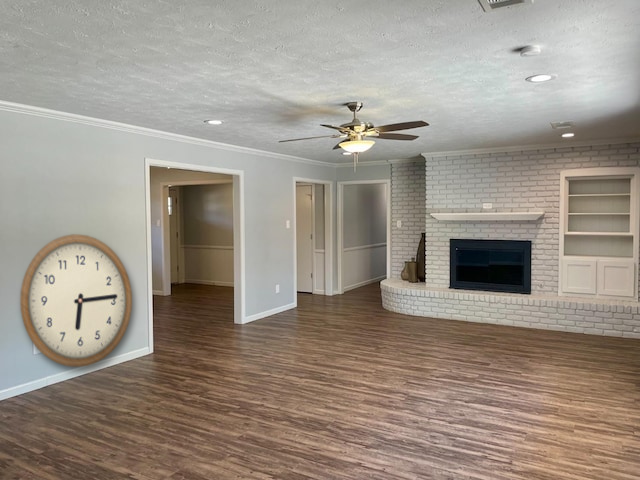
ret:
{"hour": 6, "minute": 14}
